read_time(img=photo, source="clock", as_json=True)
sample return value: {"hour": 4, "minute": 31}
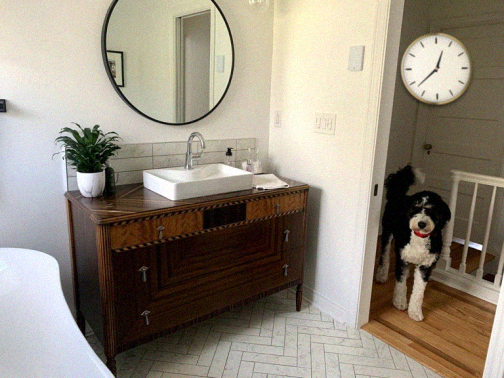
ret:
{"hour": 12, "minute": 38}
